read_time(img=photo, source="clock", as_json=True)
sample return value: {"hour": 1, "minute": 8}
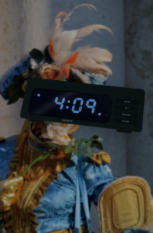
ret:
{"hour": 4, "minute": 9}
